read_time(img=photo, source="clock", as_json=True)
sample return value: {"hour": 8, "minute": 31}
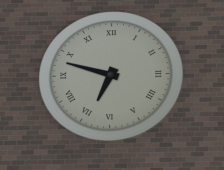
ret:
{"hour": 6, "minute": 48}
